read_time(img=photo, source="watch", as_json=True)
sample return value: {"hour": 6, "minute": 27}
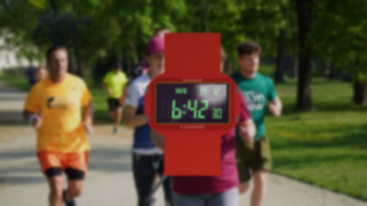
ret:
{"hour": 6, "minute": 42}
